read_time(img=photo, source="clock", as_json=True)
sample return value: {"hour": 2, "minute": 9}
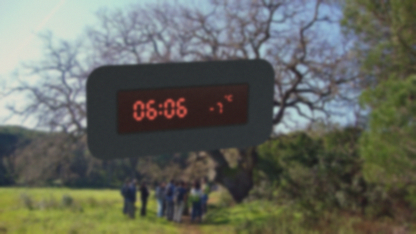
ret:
{"hour": 6, "minute": 6}
